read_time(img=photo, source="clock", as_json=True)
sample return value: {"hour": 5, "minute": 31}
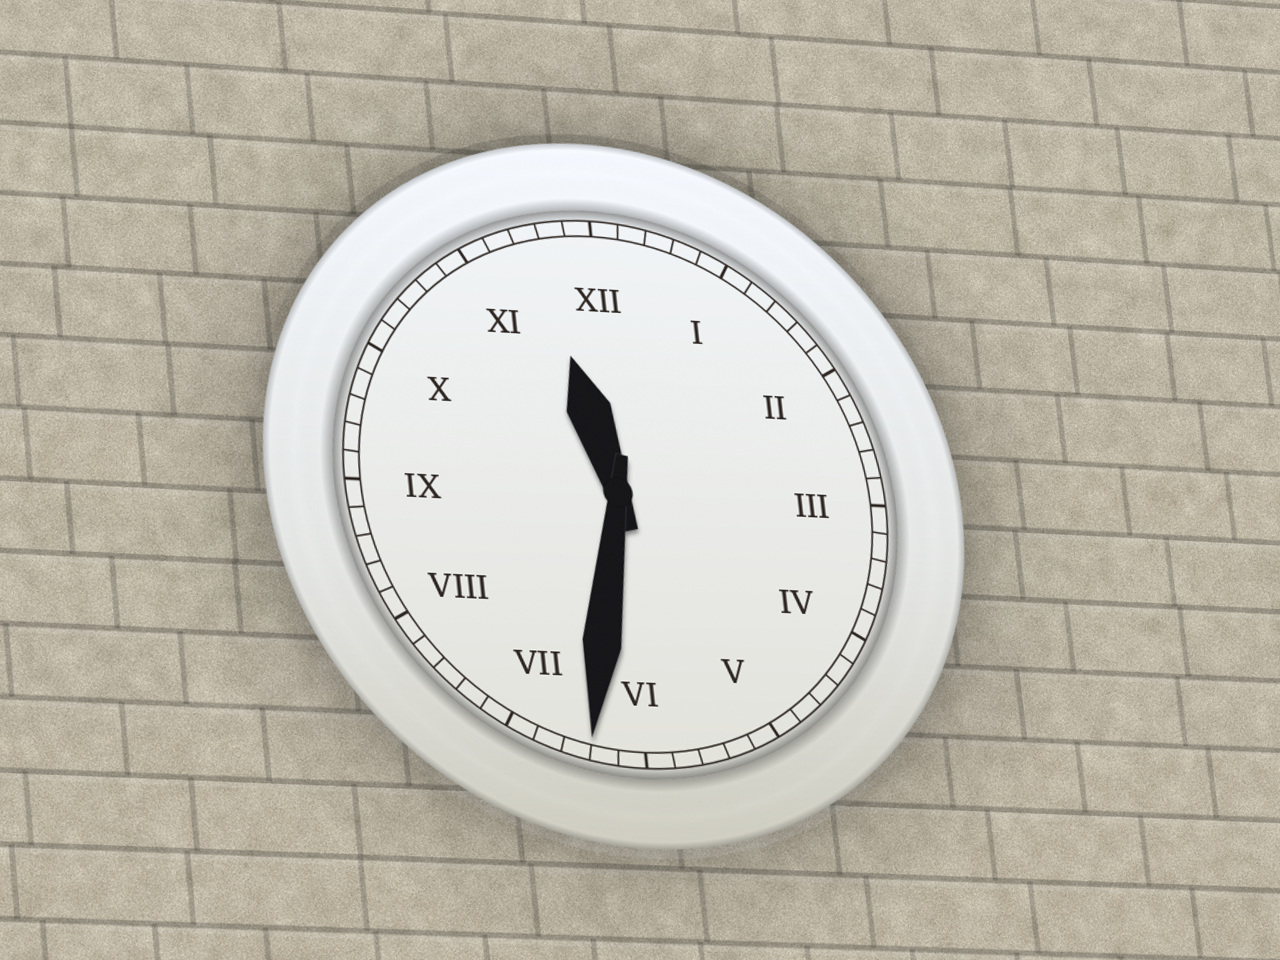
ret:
{"hour": 11, "minute": 32}
